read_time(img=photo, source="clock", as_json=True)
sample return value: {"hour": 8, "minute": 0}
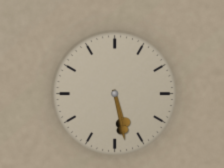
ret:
{"hour": 5, "minute": 28}
